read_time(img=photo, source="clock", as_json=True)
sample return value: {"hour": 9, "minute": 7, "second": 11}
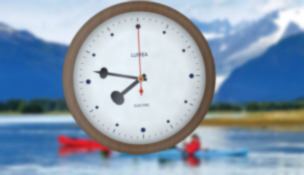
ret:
{"hour": 7, "minute": 47, "second": 0}
